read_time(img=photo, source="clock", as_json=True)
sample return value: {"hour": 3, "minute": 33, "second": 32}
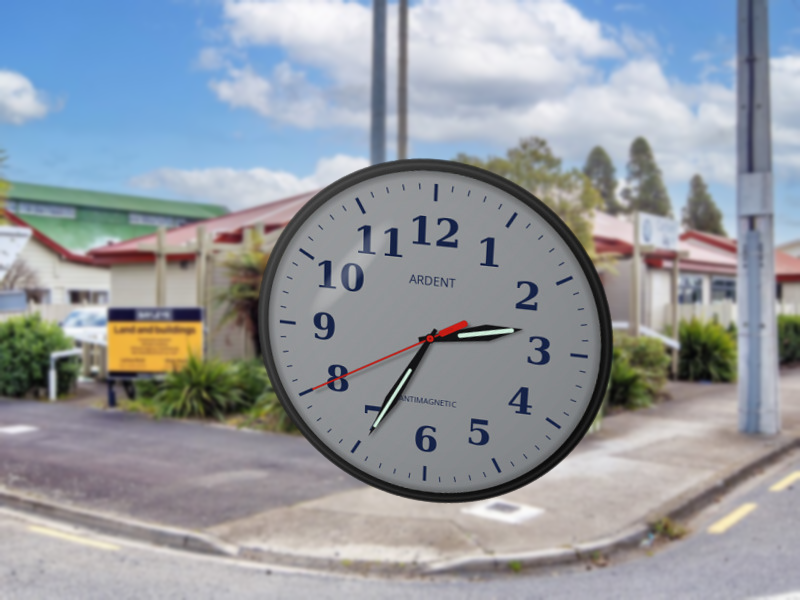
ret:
{"hour": 2, "minute": 34, "second": 40}
